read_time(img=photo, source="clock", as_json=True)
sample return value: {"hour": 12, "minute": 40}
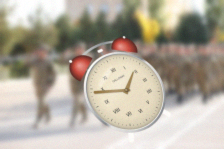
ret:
{"hour": 1, "minute": 49}
